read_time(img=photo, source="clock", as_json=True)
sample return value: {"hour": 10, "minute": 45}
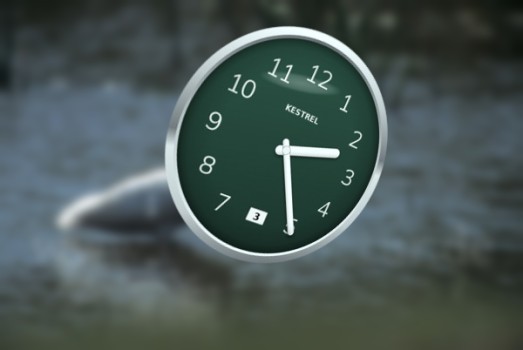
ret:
{"hour": 2, "minute": 25}
